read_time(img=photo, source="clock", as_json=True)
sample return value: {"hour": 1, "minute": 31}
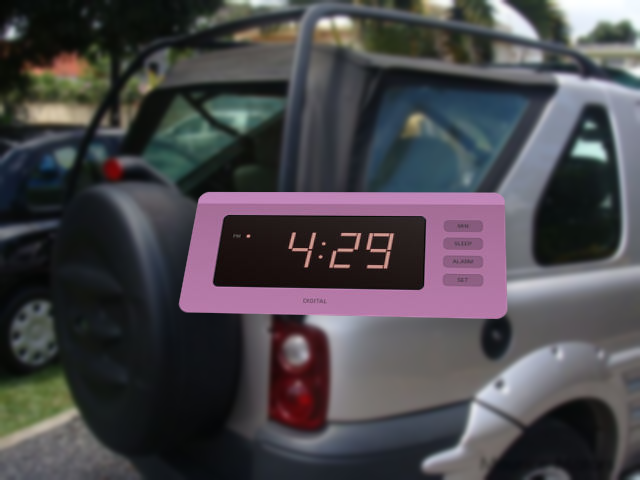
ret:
{"hour": 4, "minute": 29}
